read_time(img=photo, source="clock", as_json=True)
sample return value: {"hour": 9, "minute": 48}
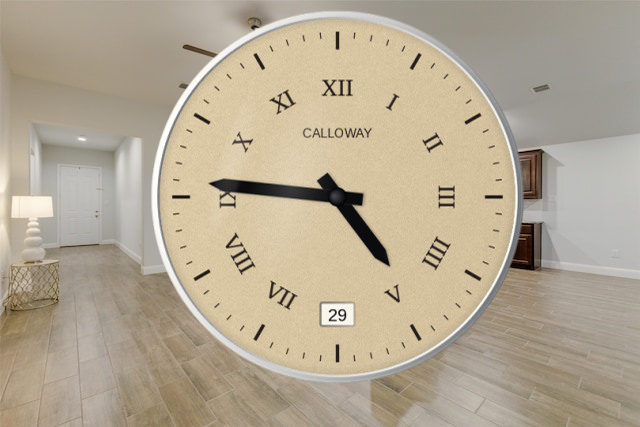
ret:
{"hour": 4, "minute": 46}
